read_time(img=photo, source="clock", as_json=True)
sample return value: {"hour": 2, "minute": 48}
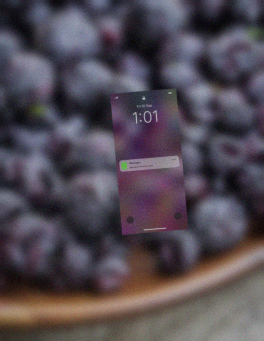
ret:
{"hour": 1, "minute": 1}
